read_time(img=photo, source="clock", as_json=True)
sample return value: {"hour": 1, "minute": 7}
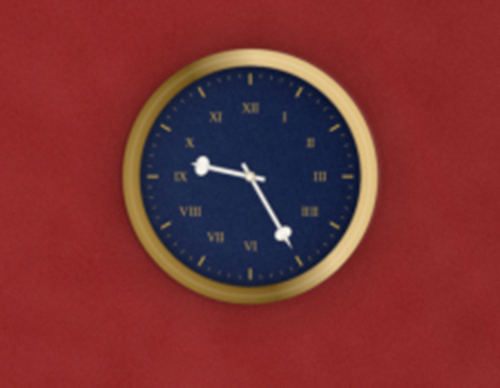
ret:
{"hour": 9, "minute": 25}
